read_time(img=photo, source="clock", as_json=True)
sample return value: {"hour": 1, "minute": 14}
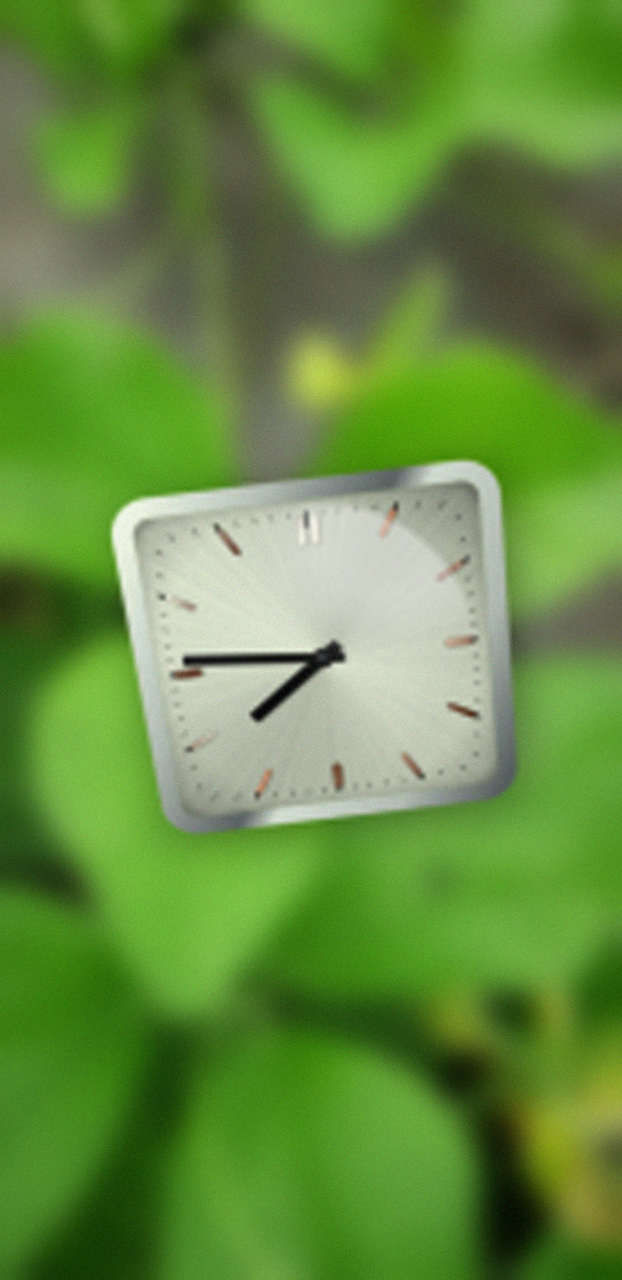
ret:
{"hour": 7, "minute": 46}
